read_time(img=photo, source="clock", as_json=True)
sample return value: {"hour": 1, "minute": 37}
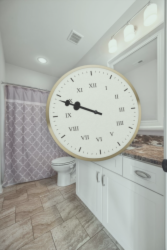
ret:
{"hour": 9, "minute": 49}
